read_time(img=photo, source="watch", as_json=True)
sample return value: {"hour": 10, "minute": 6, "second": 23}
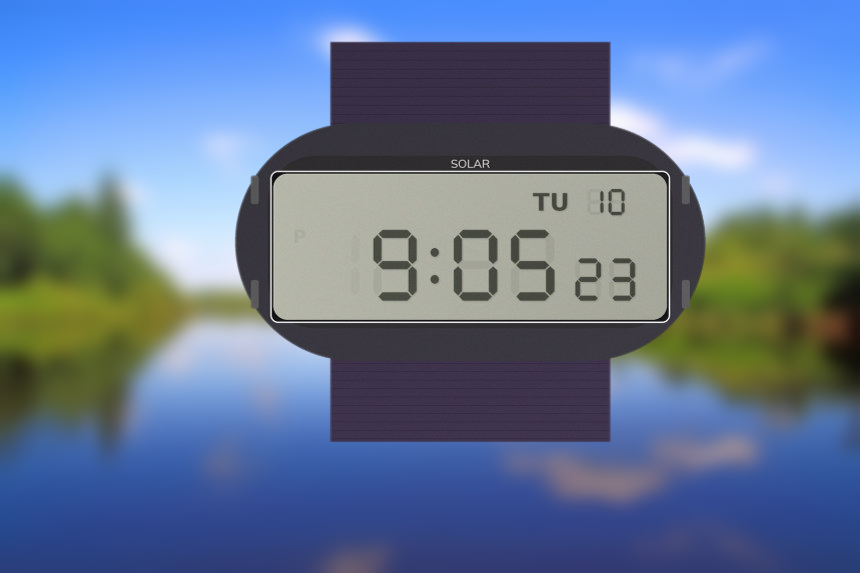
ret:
{"hour": 9, "minute": 5, "second": 23}
